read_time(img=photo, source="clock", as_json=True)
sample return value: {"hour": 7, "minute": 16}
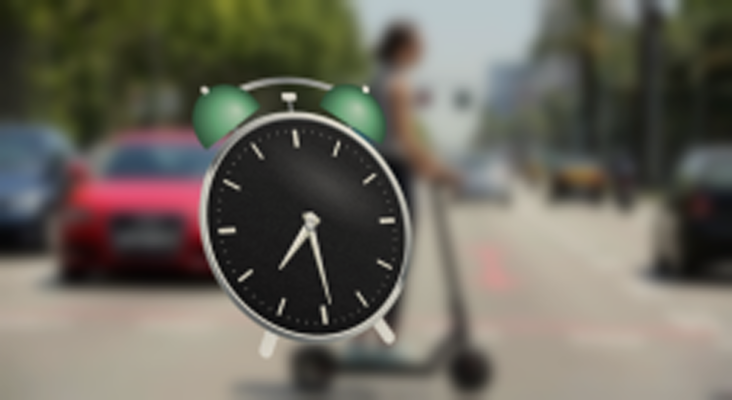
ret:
{"hour": 7, "minute": 29}
